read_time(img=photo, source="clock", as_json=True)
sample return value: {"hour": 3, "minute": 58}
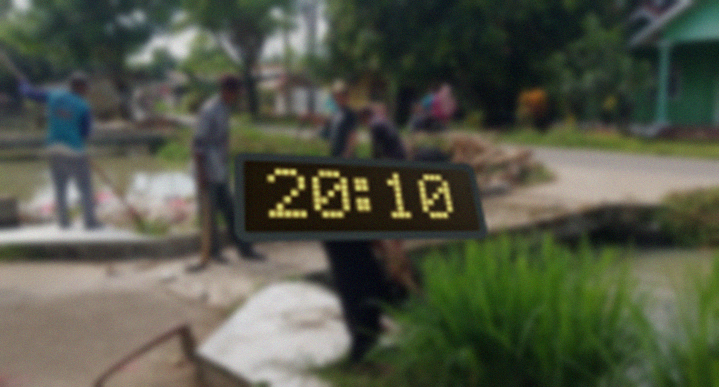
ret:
{"hour": 20, "minute": 10}
